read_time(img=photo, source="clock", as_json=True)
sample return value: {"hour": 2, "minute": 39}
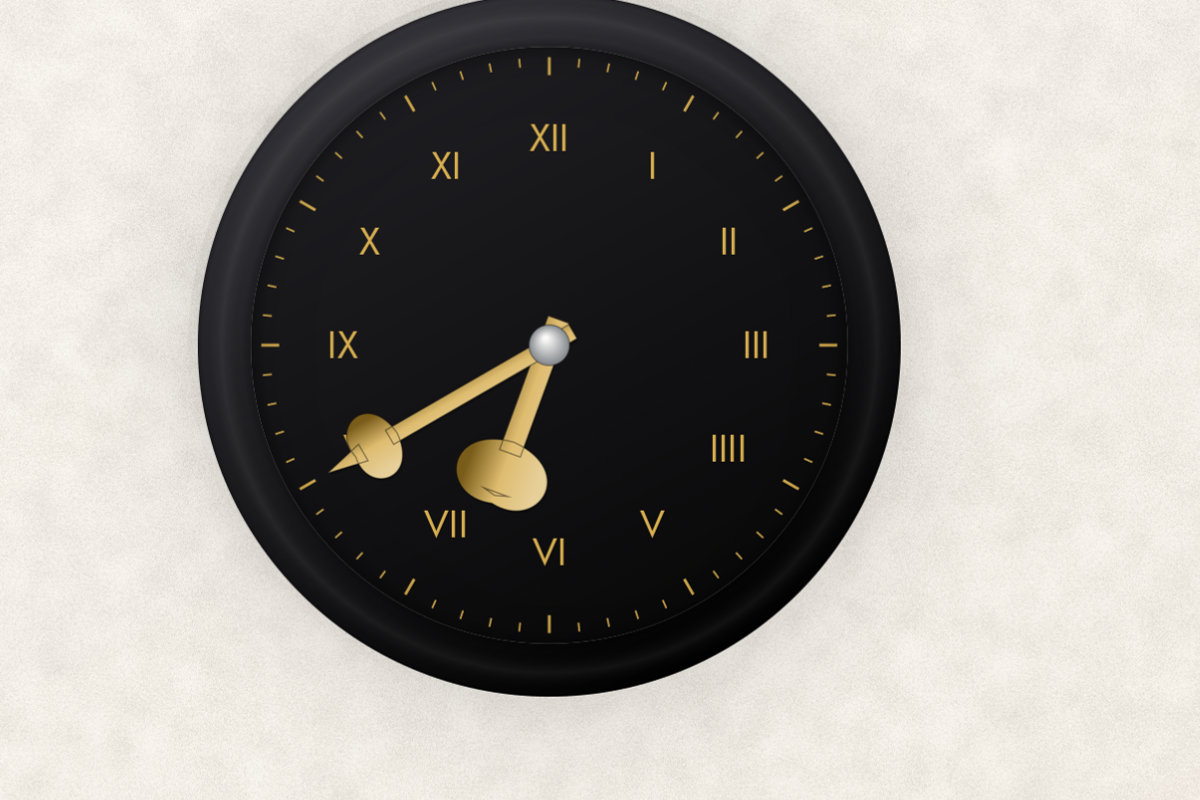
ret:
{"hour": 6, "minute": 40}
